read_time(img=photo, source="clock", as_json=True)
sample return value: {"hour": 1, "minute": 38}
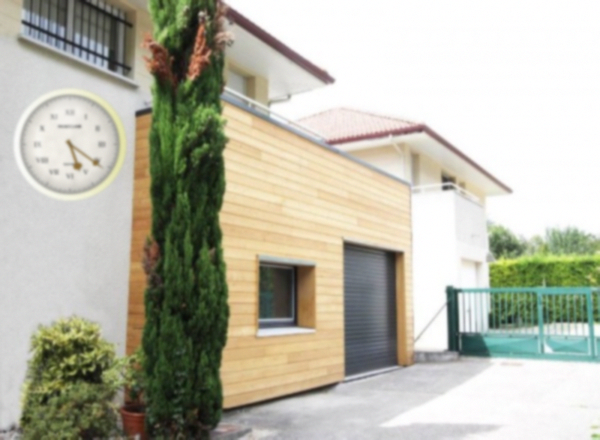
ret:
{"hour": 5, "minute": 21}
